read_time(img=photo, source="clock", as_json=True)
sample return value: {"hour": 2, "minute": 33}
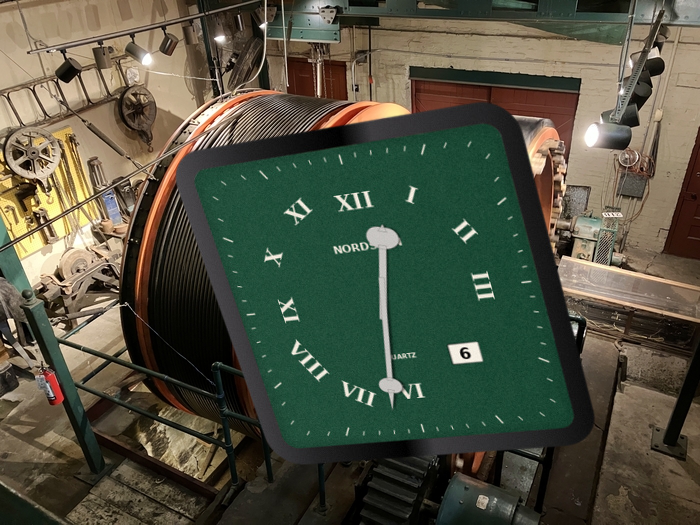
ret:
{"hour": 12, "minute": 32}
